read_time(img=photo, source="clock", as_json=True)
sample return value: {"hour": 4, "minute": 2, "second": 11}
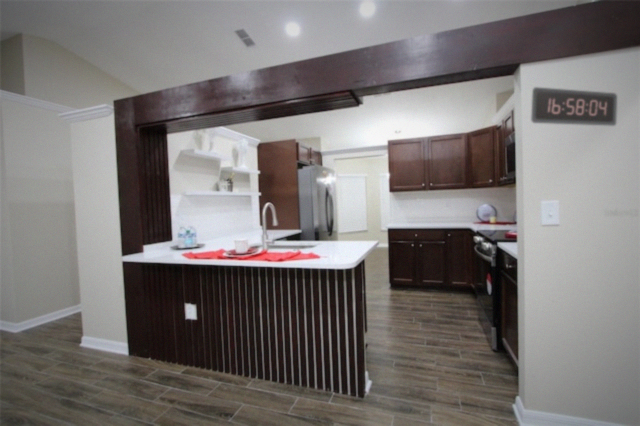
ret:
{"hour": 16, "minute": 58, "second": 4}
